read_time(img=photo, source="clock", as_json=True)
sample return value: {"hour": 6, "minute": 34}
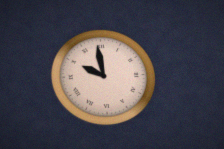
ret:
{"hour": 9, "minute": 59}
